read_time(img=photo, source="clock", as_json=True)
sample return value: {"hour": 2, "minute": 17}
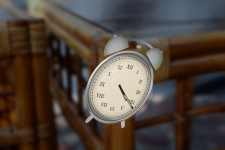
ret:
{"hour": 4, "minute": 21}
